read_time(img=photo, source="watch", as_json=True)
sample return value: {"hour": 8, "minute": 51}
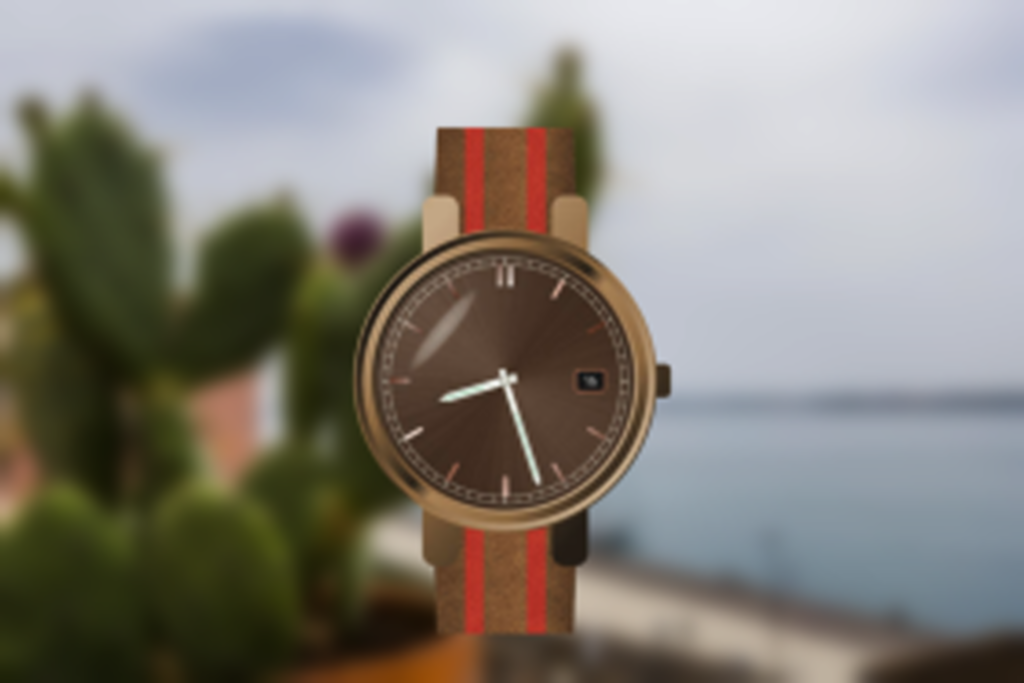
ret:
{"hour": 8, "minute": 27}
